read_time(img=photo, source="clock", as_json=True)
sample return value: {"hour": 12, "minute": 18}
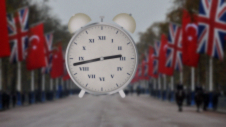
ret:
{"hour": 2, "minute": 43}
